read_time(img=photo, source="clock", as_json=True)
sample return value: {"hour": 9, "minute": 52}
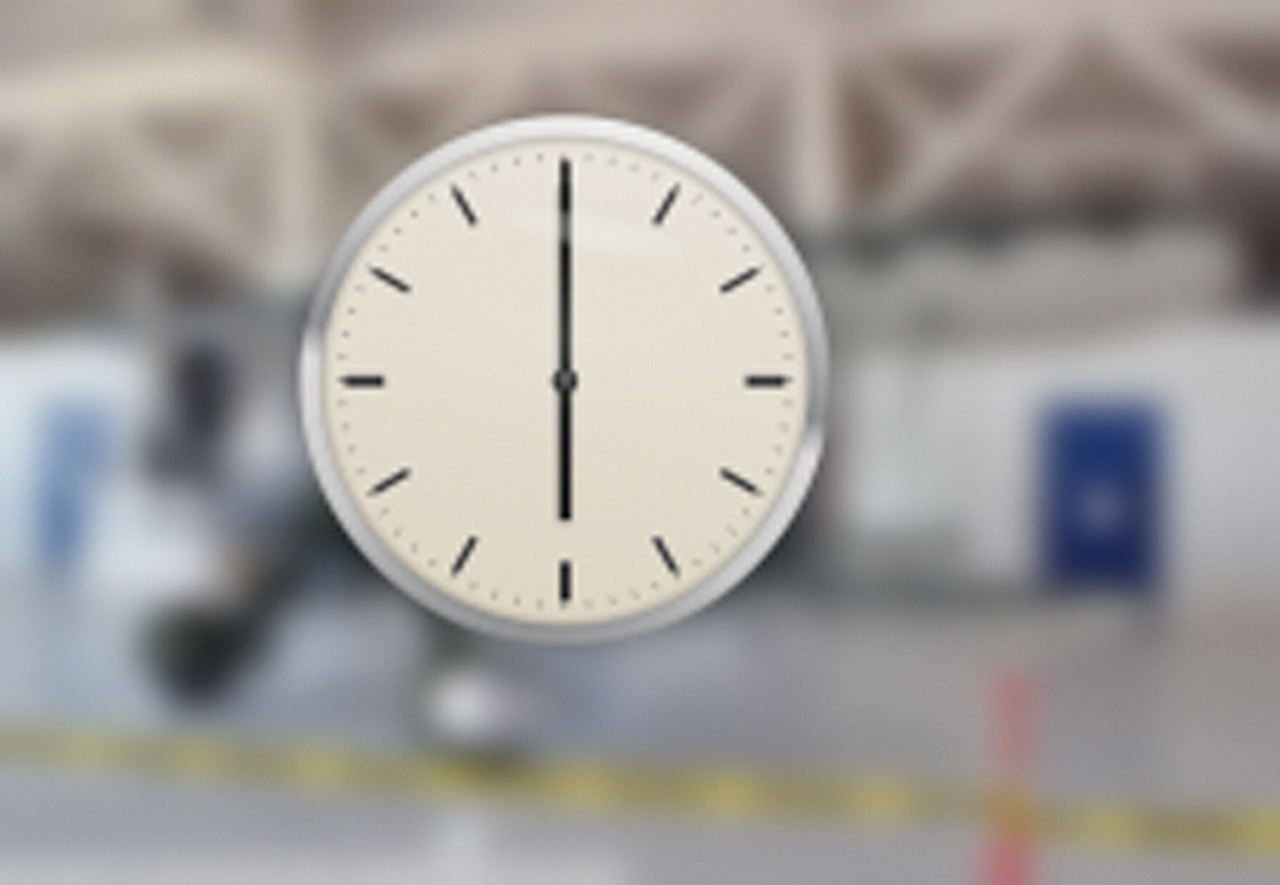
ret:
{"hour": 6, "minute": 0}
